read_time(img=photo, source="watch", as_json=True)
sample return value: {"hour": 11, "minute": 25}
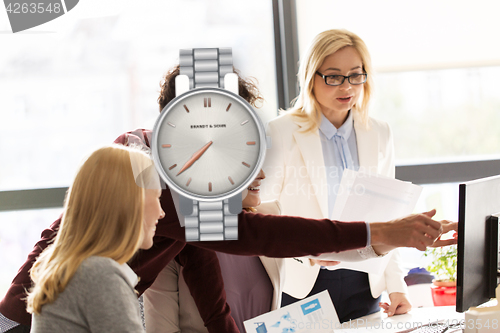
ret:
{"hour": 7, "minute": 38}
